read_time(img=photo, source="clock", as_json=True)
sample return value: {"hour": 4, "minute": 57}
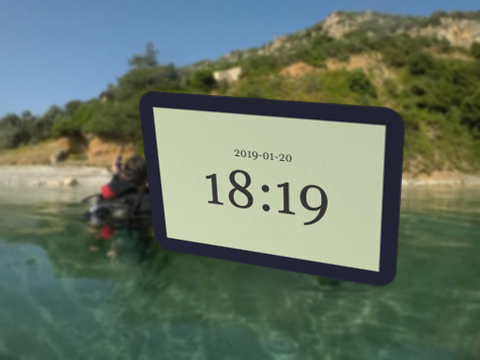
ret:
{"hour": 18, "minute": 19}
